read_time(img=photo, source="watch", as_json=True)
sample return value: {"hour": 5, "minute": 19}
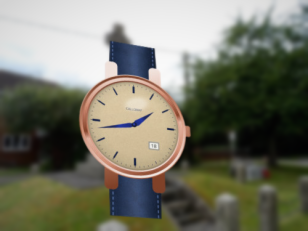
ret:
{"hour": 1, "minute": 43}
